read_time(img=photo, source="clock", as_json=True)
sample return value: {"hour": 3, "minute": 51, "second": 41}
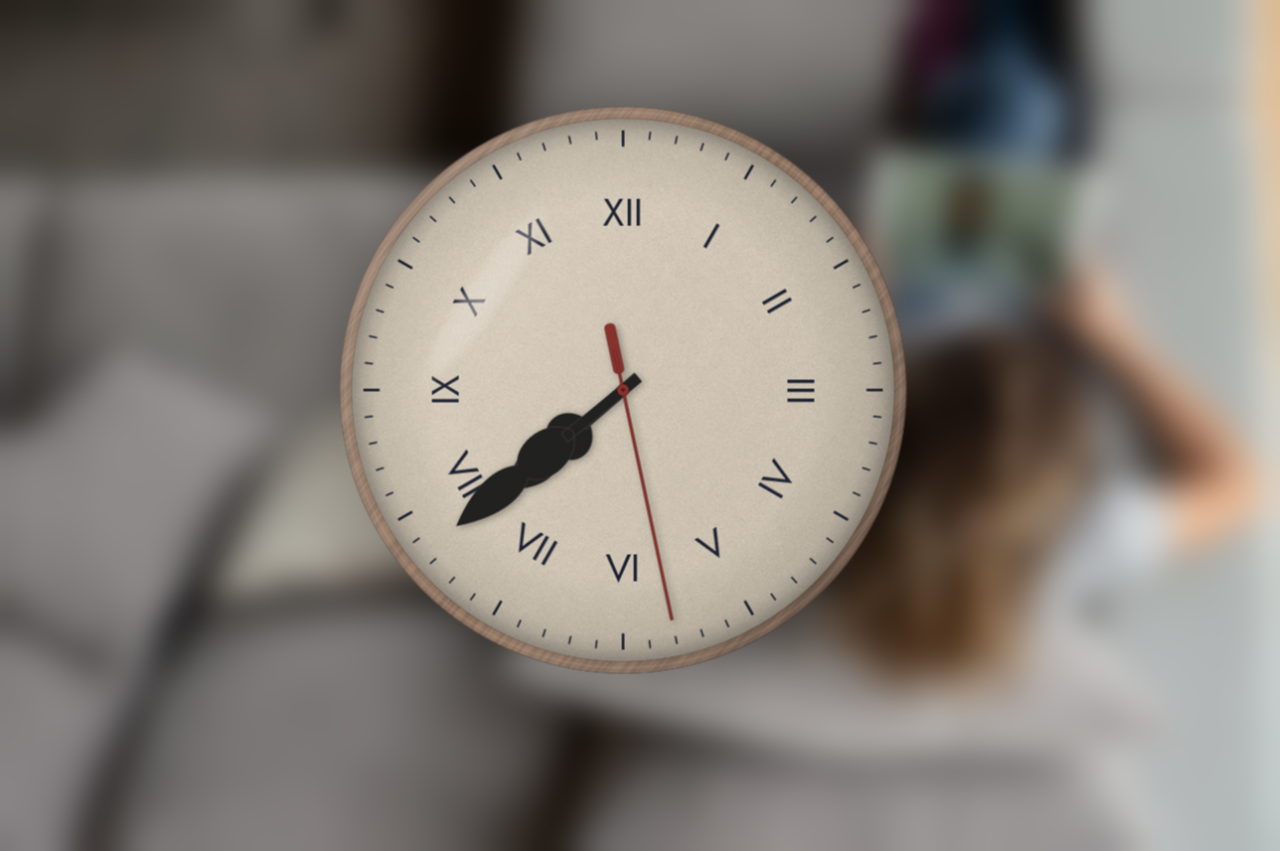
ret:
{"hour": 7, "minute": 38, "second": 28}
